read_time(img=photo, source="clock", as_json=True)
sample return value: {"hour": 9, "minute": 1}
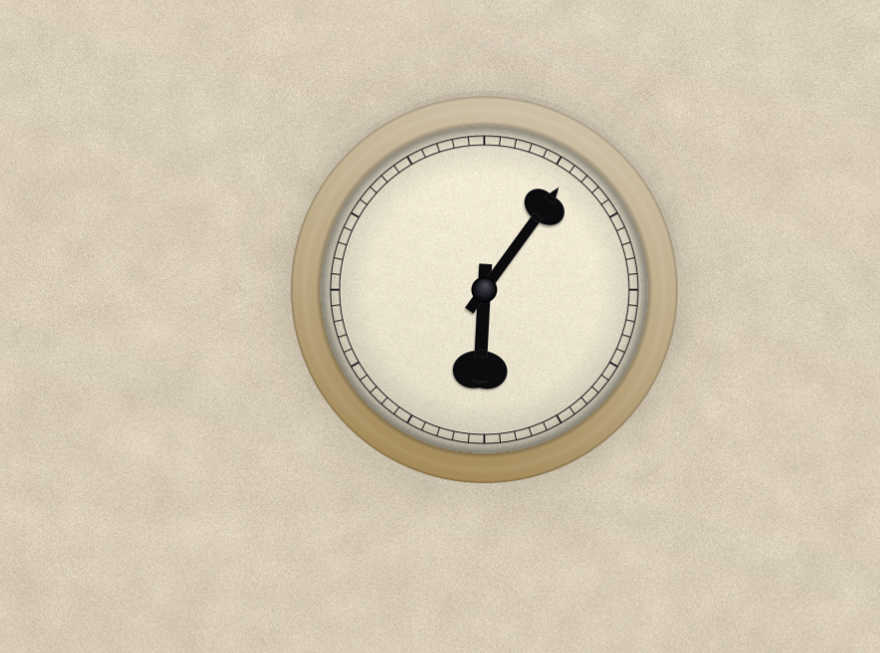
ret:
{"hour": 6, "minute": 6}
